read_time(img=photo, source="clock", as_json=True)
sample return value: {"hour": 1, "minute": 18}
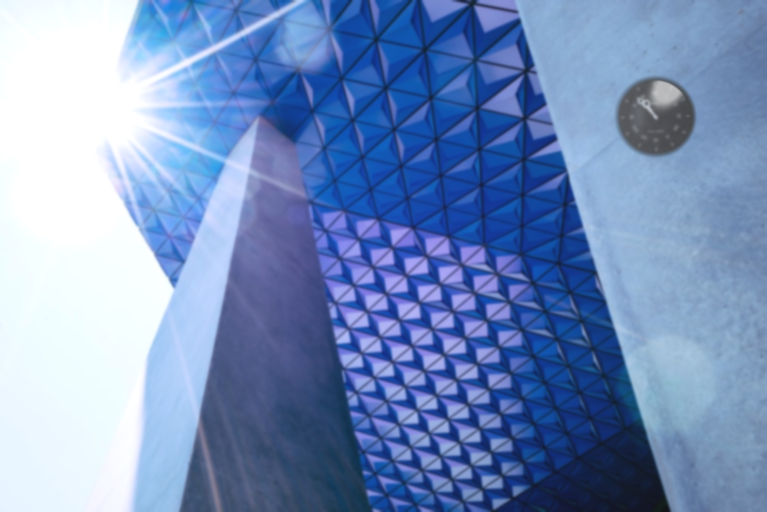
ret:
{"hour": 10, "minute": 53}
